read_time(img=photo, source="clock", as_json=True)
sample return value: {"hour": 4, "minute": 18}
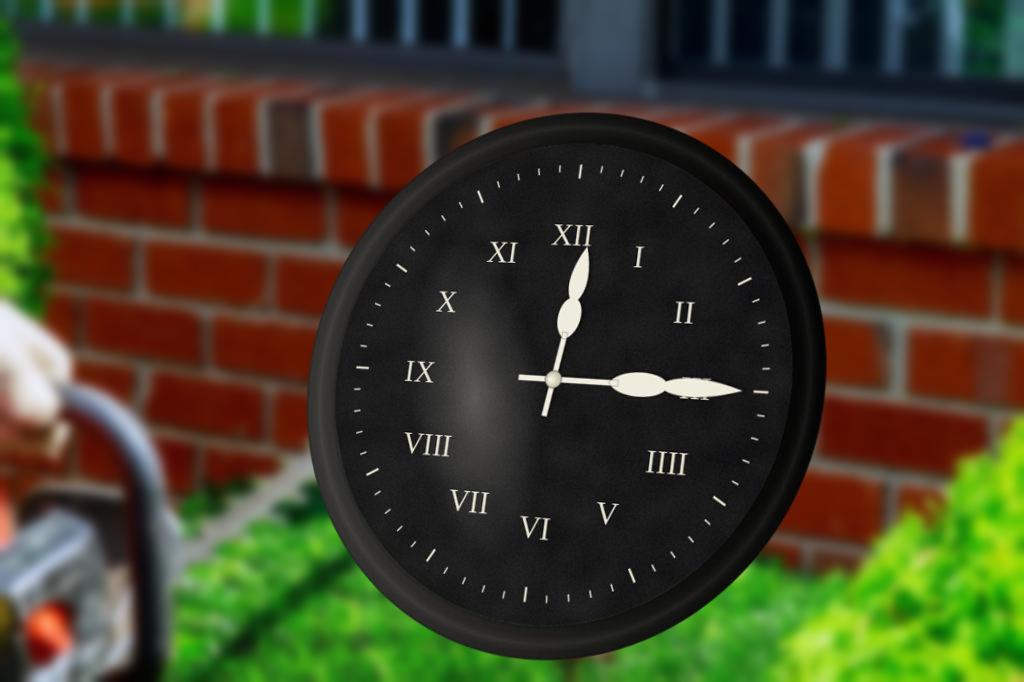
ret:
{"hour": 12, "minute": 15}
